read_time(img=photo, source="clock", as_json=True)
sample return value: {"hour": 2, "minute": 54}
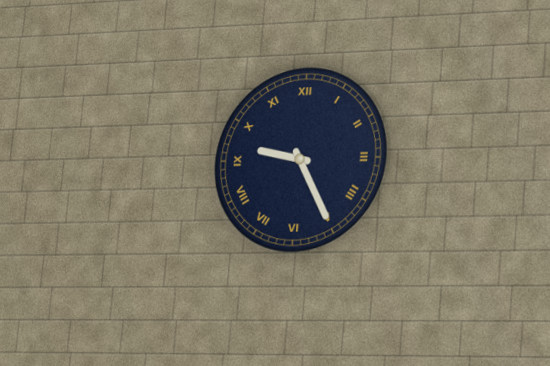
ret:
{"hour": 9, "minute": 25}
